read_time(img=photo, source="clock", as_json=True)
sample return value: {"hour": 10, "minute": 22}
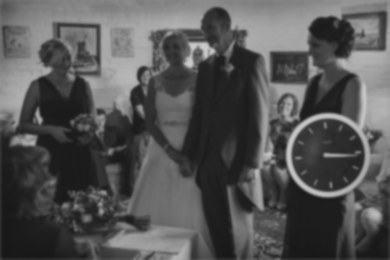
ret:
{"hour": 3, "minute": 16}
